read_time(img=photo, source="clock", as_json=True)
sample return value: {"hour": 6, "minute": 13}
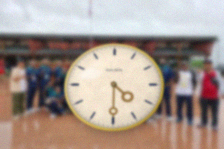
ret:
{"hour": 4, "minute": 30}
